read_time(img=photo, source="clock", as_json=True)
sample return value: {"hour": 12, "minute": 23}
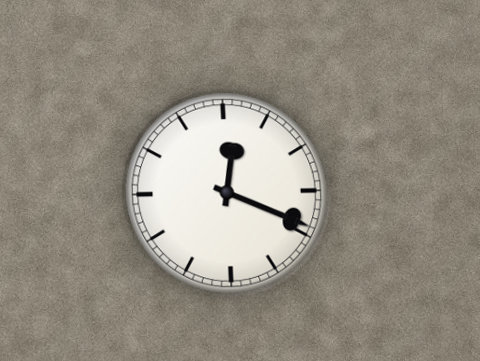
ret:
{"hour": 12, "minute": 19}
